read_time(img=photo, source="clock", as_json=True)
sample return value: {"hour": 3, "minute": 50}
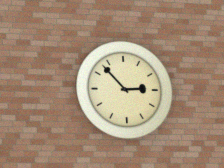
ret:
{"hour": 2, "minute": 53}
